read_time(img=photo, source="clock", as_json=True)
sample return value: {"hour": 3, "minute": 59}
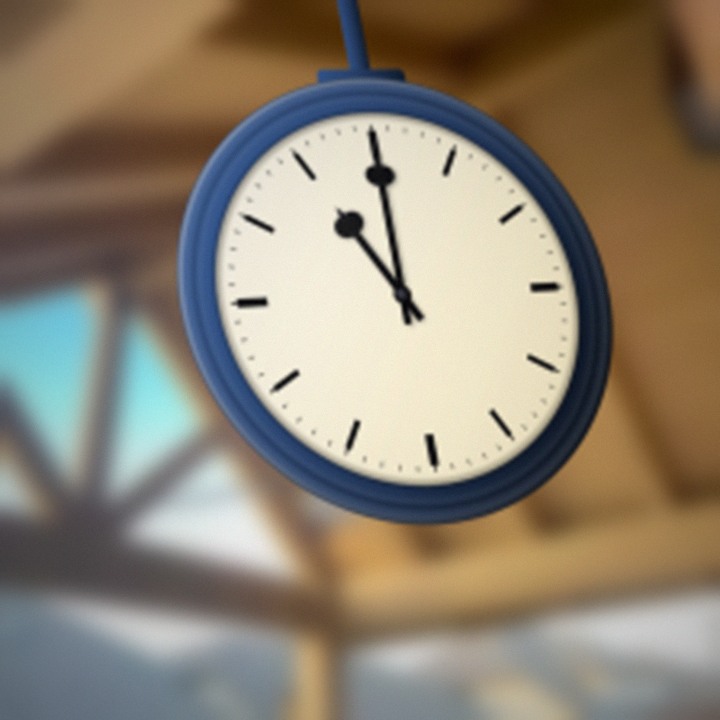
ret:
{"hour": 11, "minute": 0}
